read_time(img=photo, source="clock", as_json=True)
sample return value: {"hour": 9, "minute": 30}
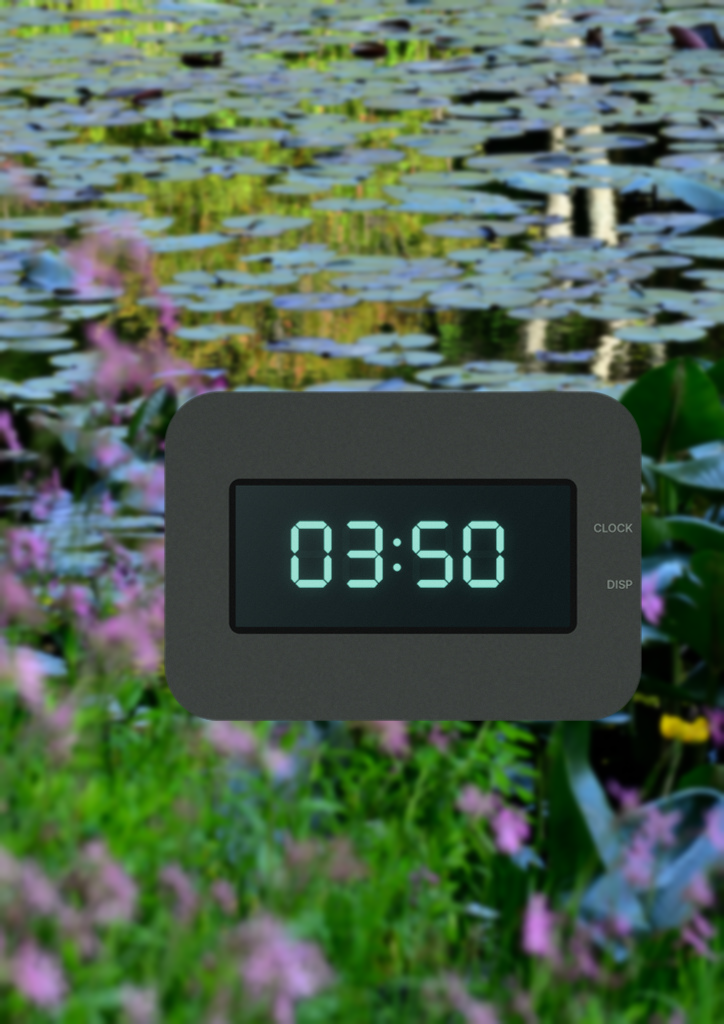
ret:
{"hour": 3, "minute": 50}
